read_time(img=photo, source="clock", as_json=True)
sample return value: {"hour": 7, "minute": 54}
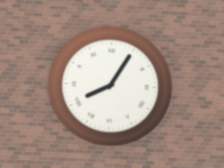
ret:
{"hour": 8, "minute": 5}
